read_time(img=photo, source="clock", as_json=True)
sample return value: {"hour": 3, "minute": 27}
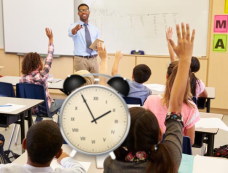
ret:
{"hour": 1, "minute": 55}
